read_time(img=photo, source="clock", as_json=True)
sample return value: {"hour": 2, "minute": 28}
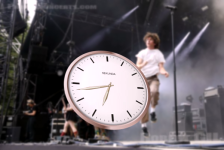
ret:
{"hour": 6, "minute": 43}
